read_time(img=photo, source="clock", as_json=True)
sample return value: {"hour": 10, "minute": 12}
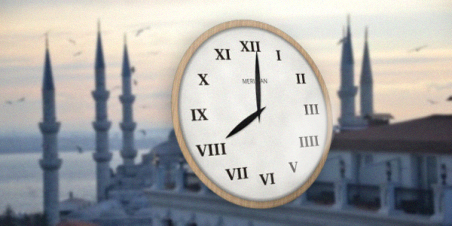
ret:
{"hour": 8, "minute": 1}
